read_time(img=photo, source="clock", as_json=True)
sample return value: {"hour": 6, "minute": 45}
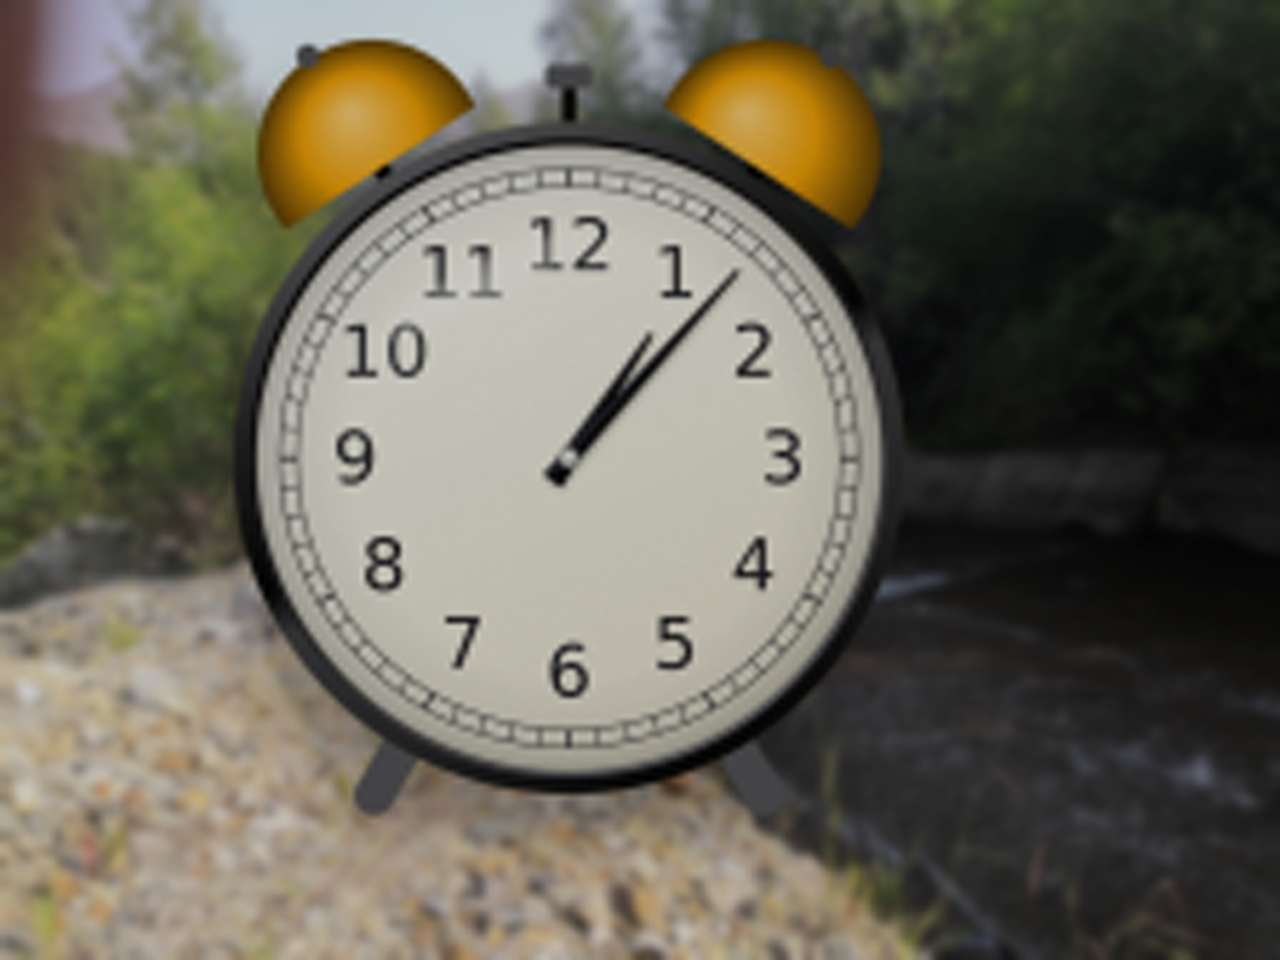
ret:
{"hour": 1, "minute": 7}
